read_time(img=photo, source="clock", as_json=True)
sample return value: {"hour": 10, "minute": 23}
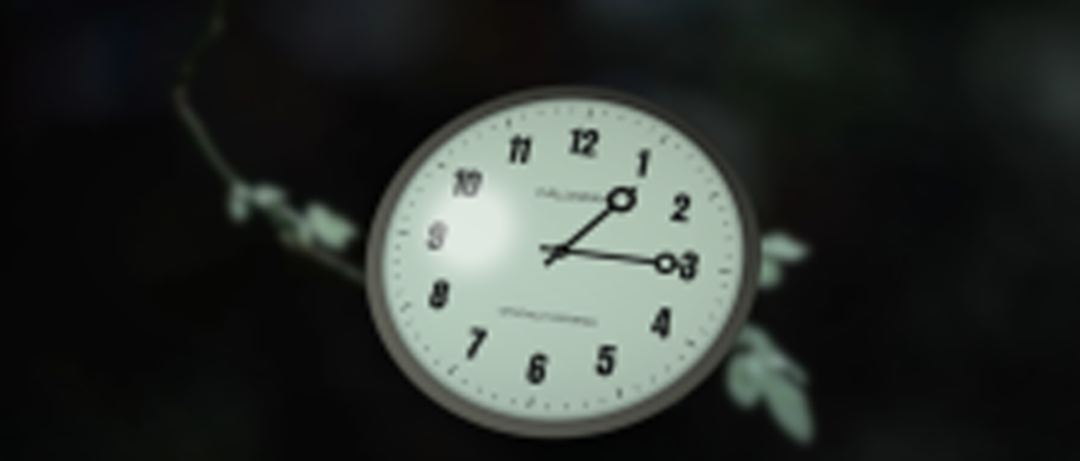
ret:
{"hour": 1, "minute": 15}
